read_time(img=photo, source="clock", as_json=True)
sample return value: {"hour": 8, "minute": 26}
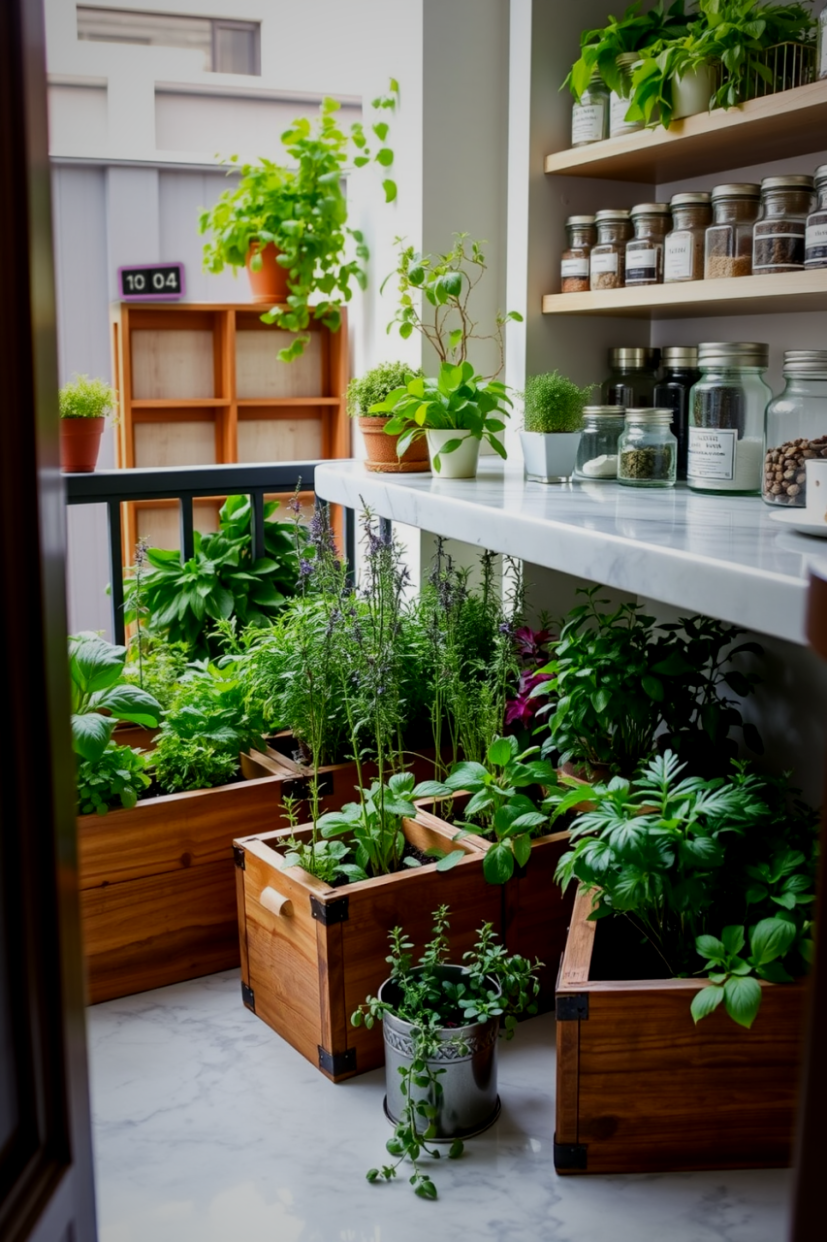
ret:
{"hour": 10, "minute": 4}
